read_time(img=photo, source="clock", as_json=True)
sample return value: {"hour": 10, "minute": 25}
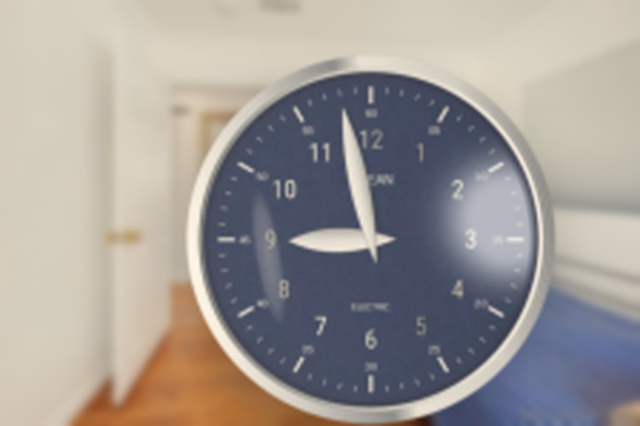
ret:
{"hour": 8, "minute": 58}
